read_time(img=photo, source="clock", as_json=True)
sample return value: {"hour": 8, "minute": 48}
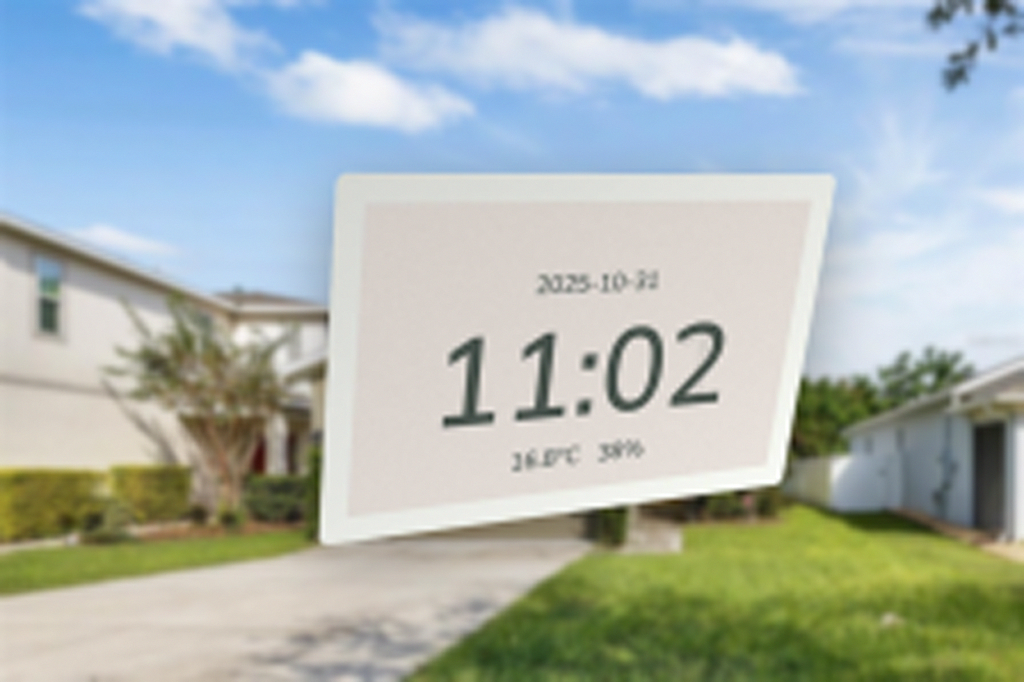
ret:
{"hour": 11, "minute": 2}
